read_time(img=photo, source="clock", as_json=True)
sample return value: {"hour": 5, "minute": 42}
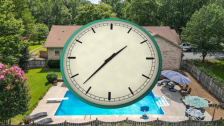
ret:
{"hour": 1, "minute": 37}
